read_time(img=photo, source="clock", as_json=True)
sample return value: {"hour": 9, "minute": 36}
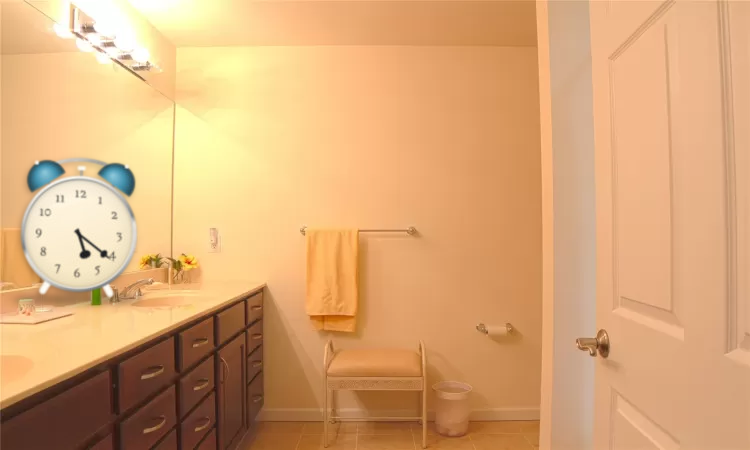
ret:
{"hour": 5, "minute": 21}
